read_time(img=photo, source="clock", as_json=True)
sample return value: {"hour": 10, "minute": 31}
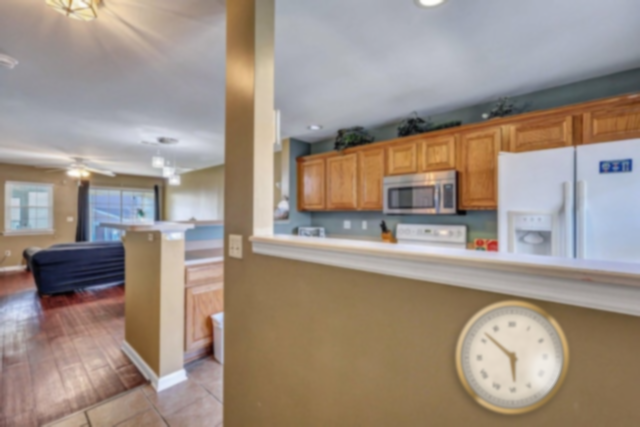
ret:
{"hour": 5, "minute": 52}
